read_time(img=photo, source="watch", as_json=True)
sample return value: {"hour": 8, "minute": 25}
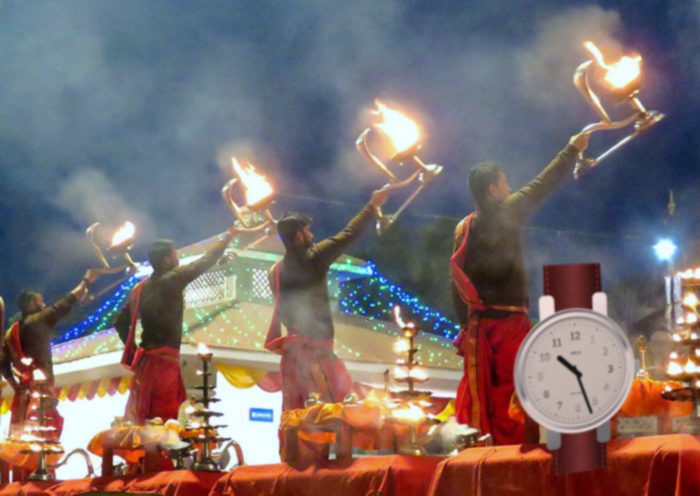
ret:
{"hour": 10, "minute": 27}
